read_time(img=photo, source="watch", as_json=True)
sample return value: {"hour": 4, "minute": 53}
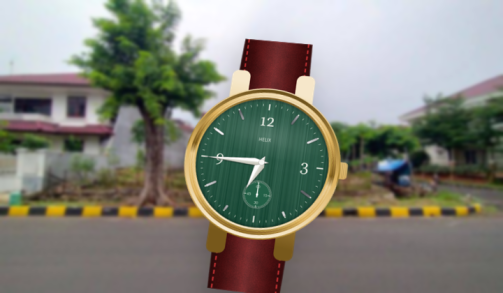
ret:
{"hour": 6, "minute": 45}
